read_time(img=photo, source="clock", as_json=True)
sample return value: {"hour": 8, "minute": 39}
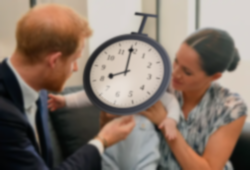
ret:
{"hour": 7, "minute": 59}
